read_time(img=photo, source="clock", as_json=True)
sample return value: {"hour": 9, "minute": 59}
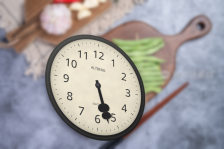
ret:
{"hour": 5, "minute": 27}
